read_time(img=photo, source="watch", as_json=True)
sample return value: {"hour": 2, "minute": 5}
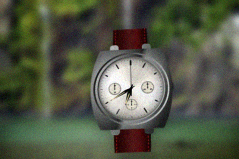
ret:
{"hour": 6, "minute": 40}
